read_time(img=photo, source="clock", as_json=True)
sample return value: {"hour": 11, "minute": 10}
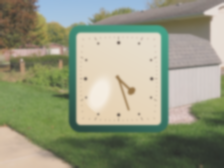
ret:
{"hour": 4, "minute": 27}
